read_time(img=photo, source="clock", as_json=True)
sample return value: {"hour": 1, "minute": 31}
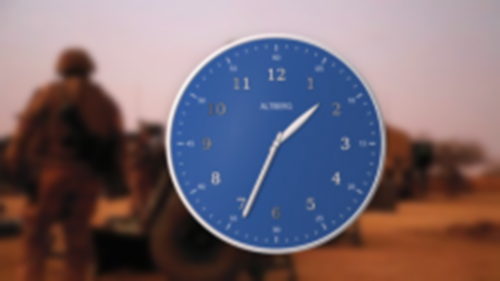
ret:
{"hour": 1, "minute": 34}
